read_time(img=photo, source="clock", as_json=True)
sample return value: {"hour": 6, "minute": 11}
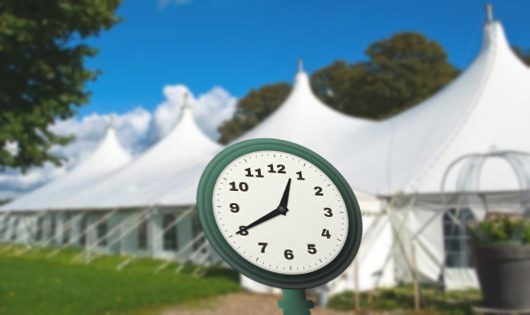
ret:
{"hour": 12, "minute": 40}
